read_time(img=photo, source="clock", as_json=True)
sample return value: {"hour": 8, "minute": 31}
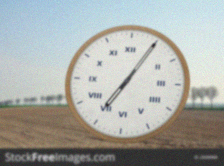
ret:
{"hour": 7, "minute": 5}
